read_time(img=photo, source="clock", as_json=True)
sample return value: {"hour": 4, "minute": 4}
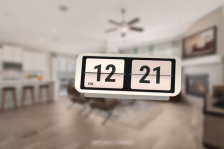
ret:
{"hour": 12, "minute": 21}
